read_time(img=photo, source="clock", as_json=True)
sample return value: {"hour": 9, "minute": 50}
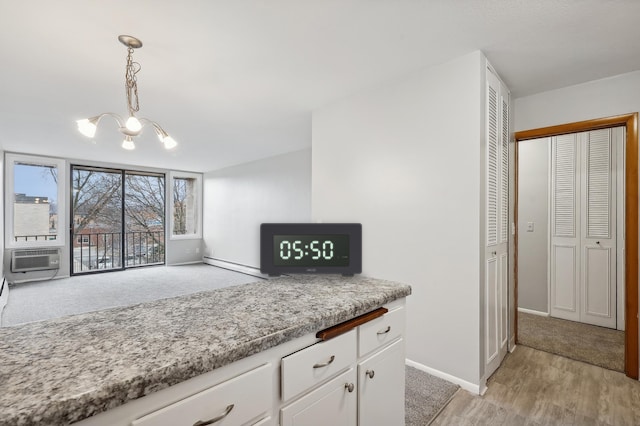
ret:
{"hour": 5, "minute": 50}
